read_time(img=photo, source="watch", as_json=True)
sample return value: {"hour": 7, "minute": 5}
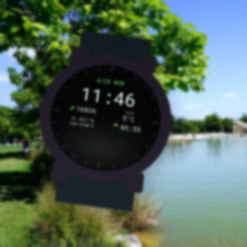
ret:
{"hour": 11, "minute": 46}
